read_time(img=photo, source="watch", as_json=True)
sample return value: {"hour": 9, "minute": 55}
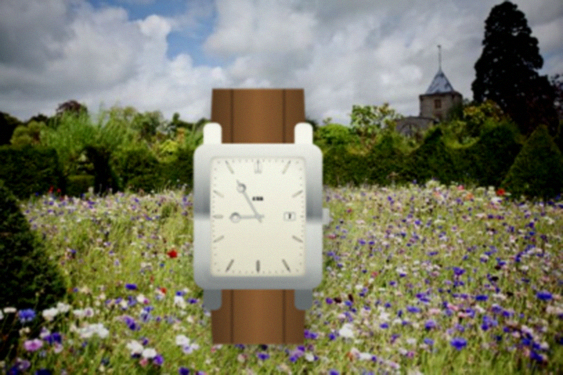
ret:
{"hour": 8, "minute": 55}
